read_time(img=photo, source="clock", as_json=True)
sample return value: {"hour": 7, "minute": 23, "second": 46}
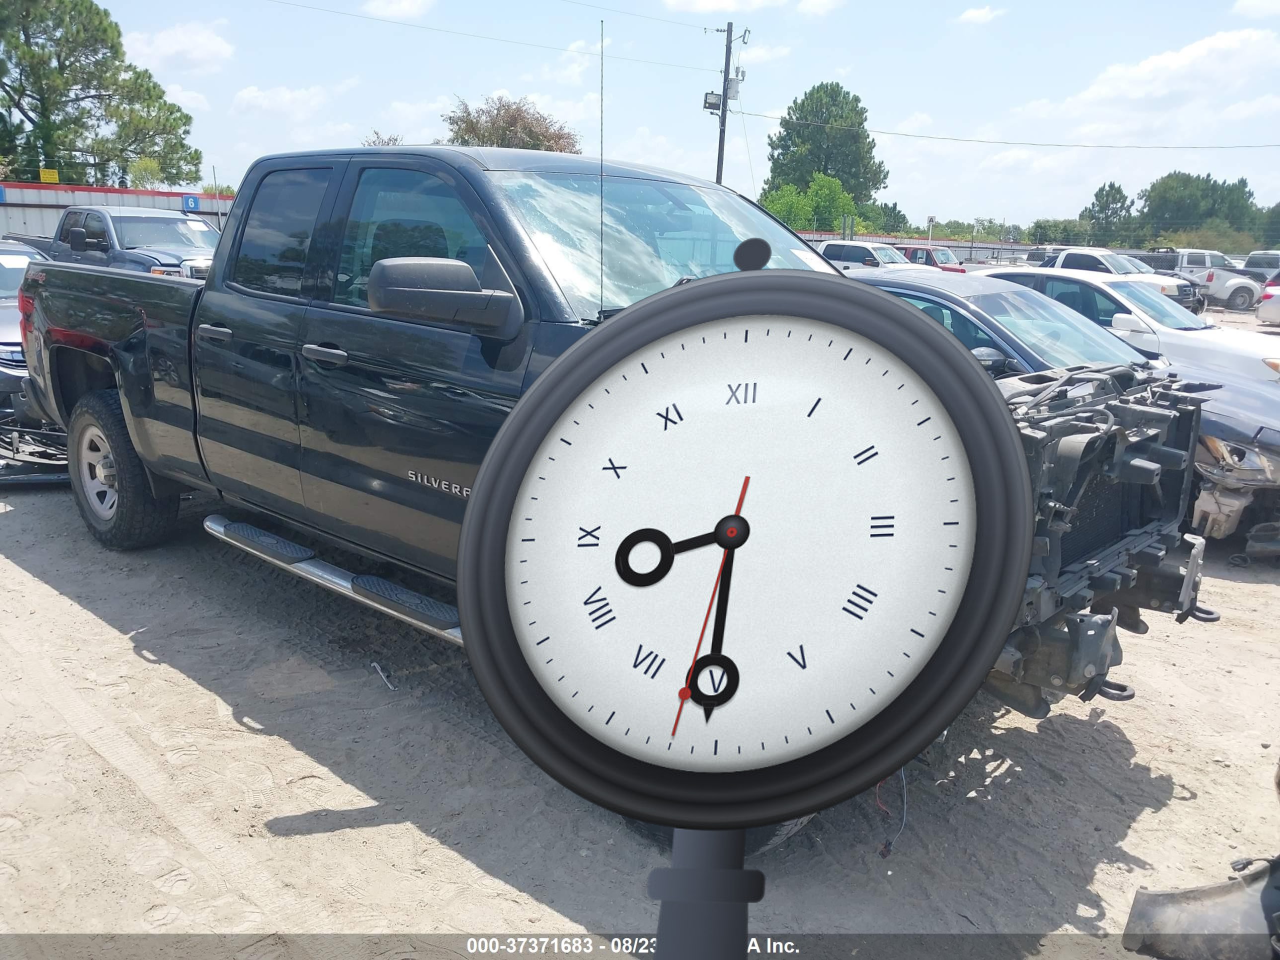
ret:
{"hour": 8, "minute": 30, "second": 32}
